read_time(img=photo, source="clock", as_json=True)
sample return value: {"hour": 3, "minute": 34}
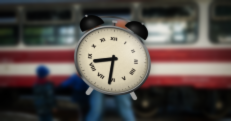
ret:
{"hour": 8, "minute": 31}
